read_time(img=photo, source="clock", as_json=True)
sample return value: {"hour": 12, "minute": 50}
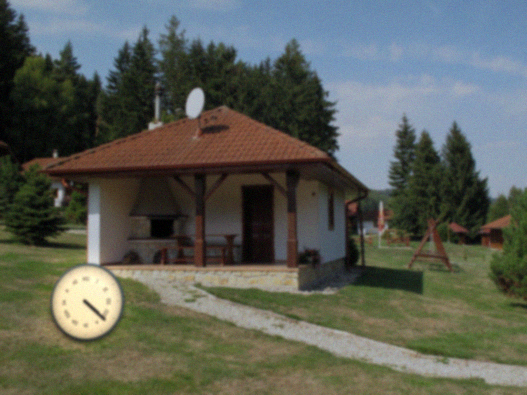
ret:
{"hour": 4, "minute": 22}
